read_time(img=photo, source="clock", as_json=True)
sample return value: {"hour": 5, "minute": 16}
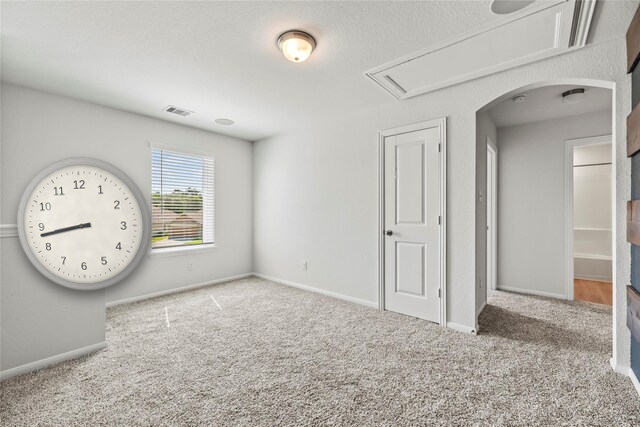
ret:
{"hour": 8, "minute": 43}
